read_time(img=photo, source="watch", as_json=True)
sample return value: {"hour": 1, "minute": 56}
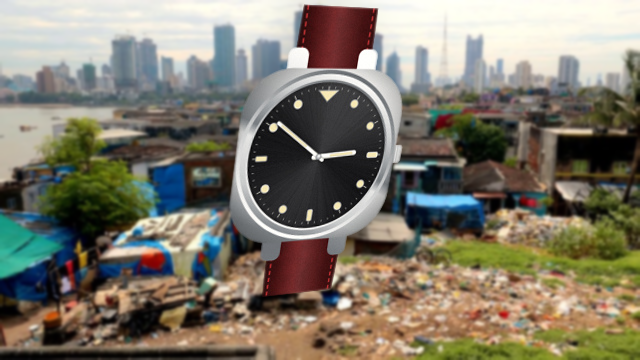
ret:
{"hour": 2, "minute": 51}
